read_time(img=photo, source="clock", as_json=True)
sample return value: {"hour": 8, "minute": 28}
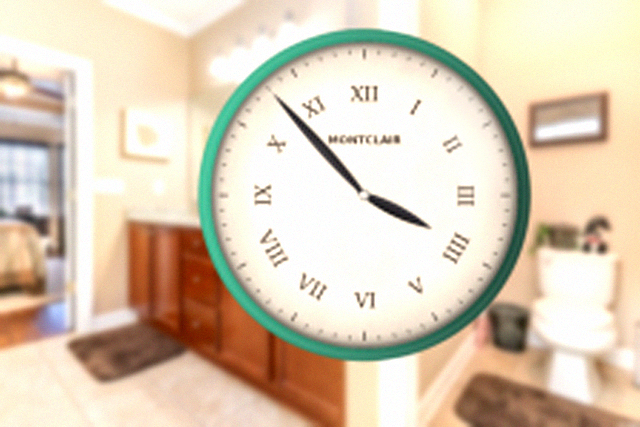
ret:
{"hour": 3, "minute": 53}
